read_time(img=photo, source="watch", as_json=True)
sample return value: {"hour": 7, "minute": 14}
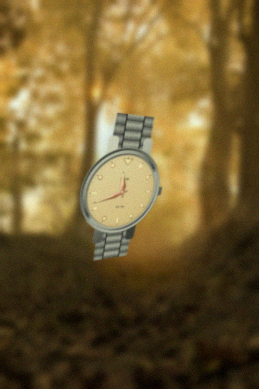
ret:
{"hour": 11, "minute": 42}
